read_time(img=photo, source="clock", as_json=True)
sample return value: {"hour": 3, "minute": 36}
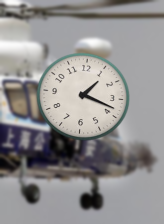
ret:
{"hour": 1, "minute": 18}
